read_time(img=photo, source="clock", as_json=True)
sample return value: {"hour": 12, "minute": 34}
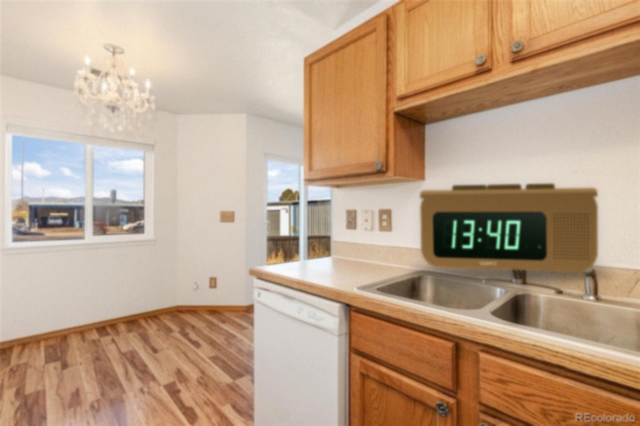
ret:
{"hour": 13, "minute": 40}
